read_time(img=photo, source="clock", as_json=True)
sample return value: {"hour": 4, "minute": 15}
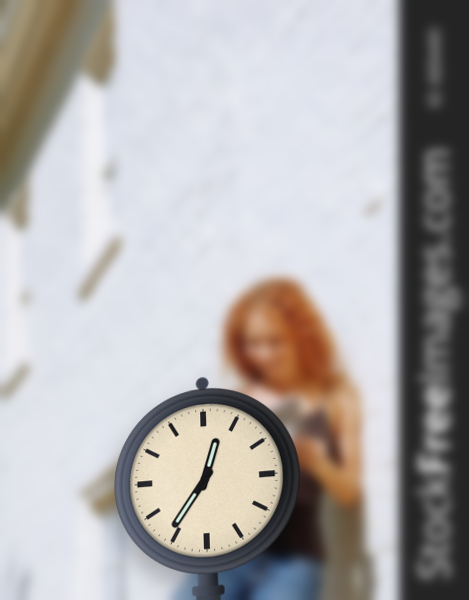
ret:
{"hour": 12, "minute": 36}
